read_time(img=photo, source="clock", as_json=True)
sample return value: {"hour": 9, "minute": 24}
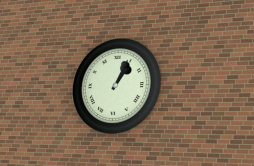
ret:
{"hour": 1, "minute": 4}
